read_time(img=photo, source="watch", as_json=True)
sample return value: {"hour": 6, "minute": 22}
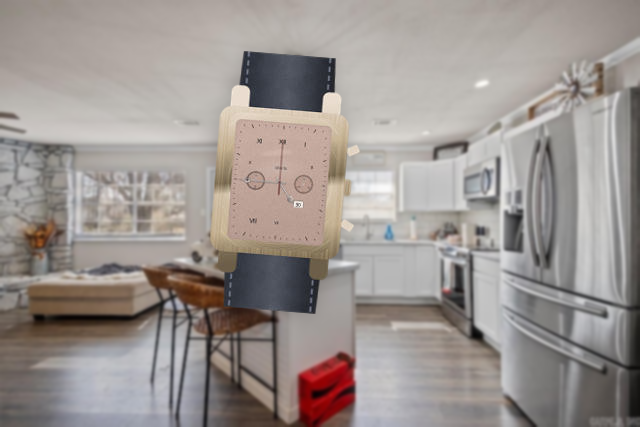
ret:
{"hour": 4, "minute": 45}
